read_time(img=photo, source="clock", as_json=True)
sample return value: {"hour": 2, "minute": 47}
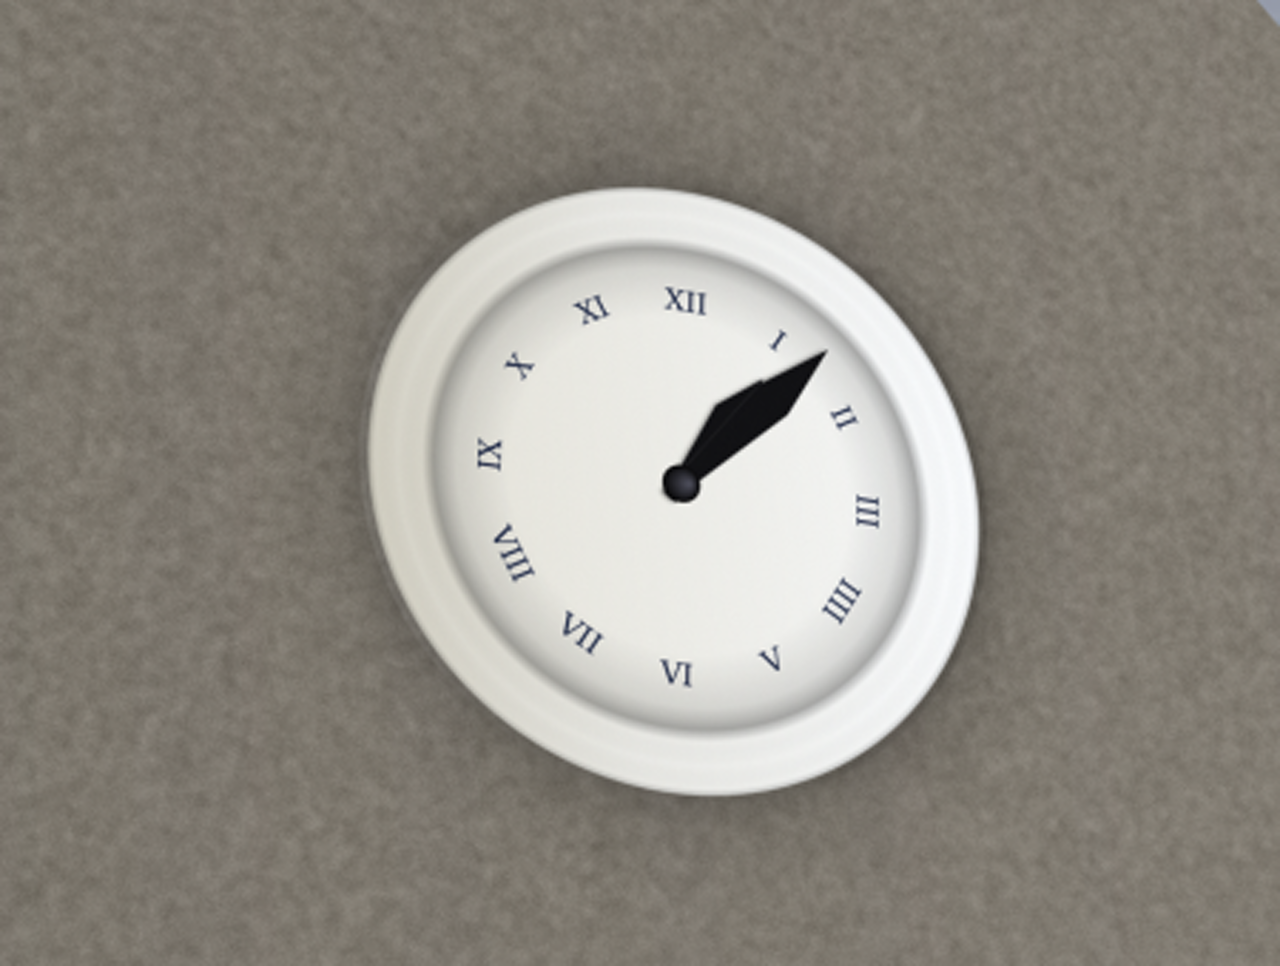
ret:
{"hour": 1, "minute": 7}
